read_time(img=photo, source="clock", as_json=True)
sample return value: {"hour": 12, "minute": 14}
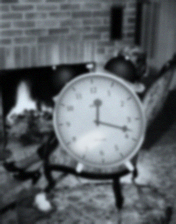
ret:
{"hour": 12, "minute": 18}
